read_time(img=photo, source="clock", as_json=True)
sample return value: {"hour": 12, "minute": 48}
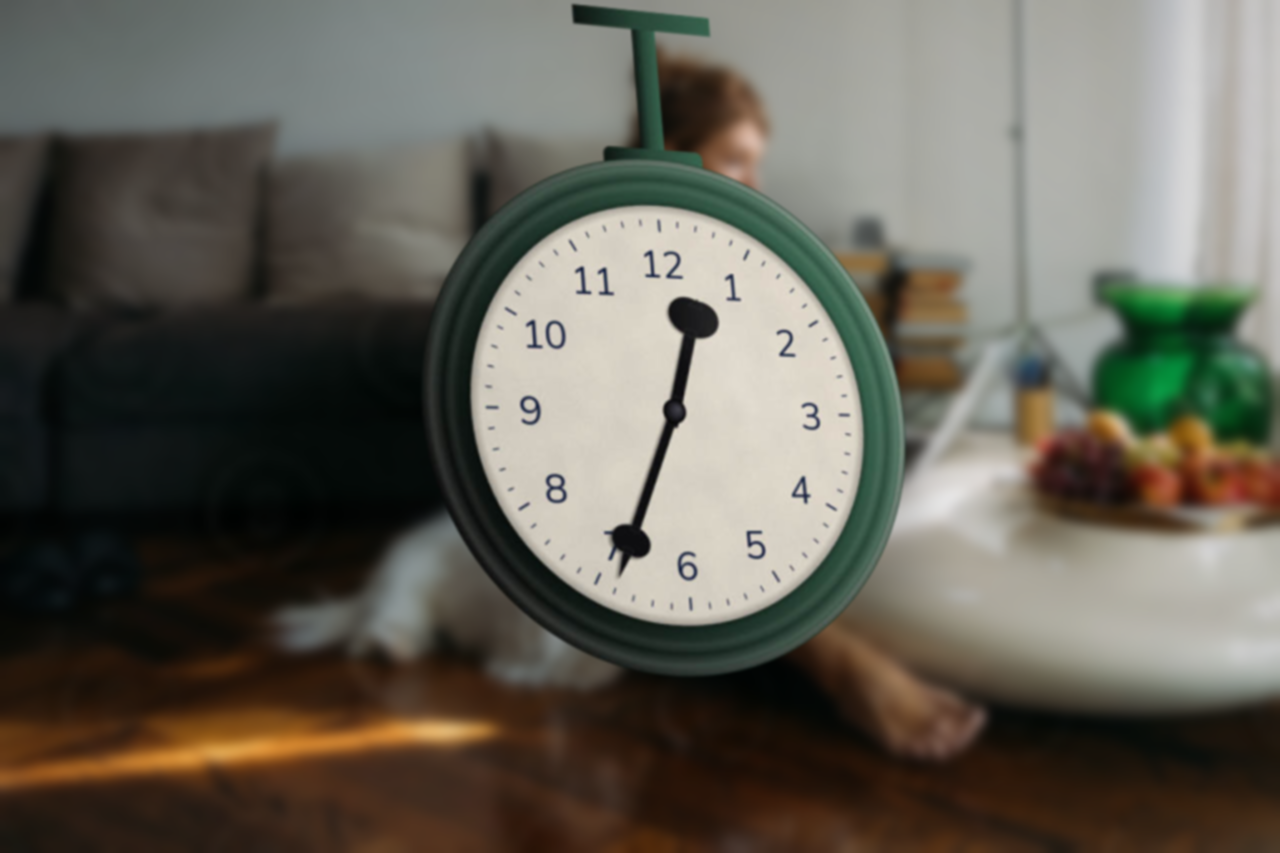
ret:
{"hour": 12, "minute": 34}
